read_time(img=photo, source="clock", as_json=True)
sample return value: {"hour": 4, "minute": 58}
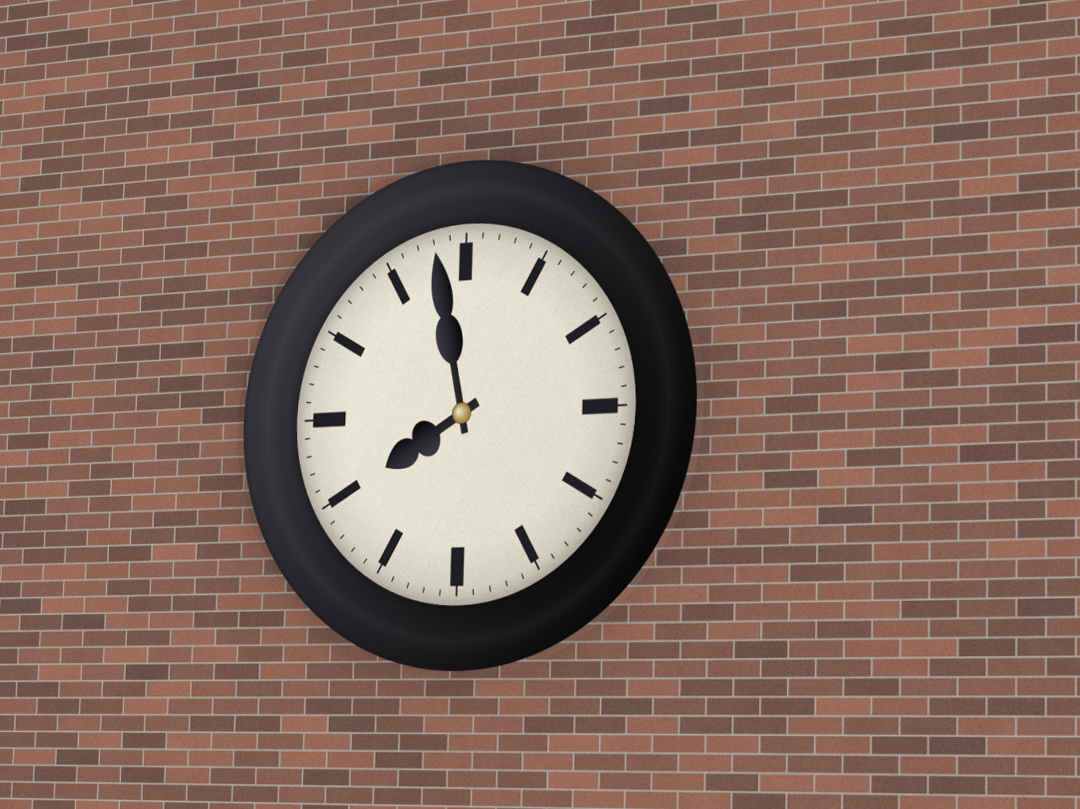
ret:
{"hour": 7, "minute": 58}
